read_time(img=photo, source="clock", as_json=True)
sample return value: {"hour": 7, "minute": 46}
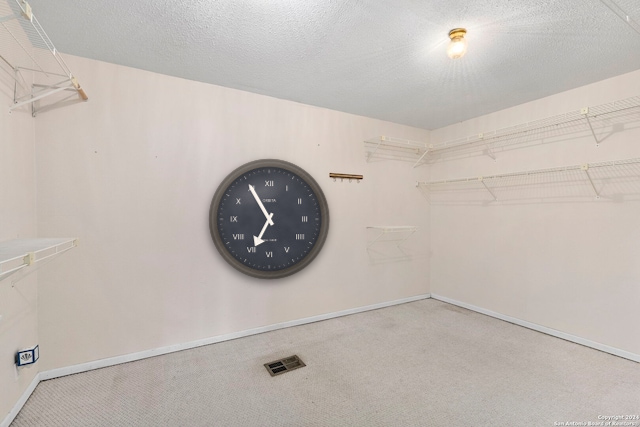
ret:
{"hour": 6, "minute": 55}
